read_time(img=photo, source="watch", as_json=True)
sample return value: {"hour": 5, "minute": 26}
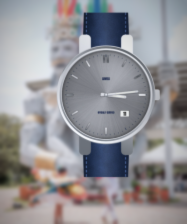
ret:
{"hour": 3, "minute": 14}
